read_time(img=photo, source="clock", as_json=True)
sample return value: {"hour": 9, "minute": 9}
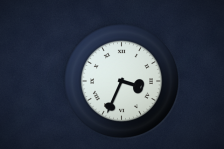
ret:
{"hour": 3, "minute": 34}
